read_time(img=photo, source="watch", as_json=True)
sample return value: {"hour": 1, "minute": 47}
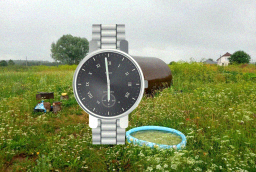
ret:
{"hour": 5, "minute": 59}
